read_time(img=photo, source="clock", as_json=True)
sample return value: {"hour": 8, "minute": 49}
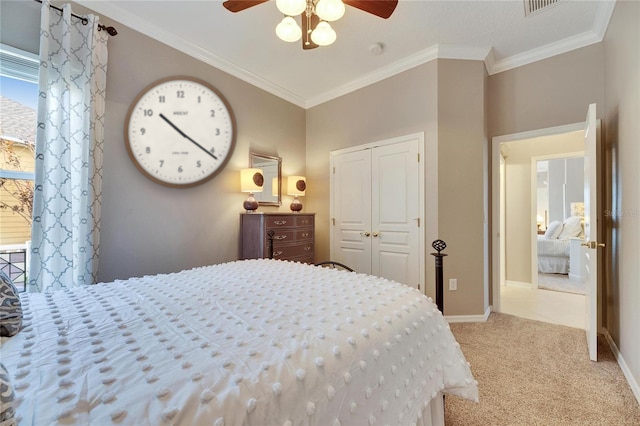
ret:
{"hour": 10, "minute": 21}
